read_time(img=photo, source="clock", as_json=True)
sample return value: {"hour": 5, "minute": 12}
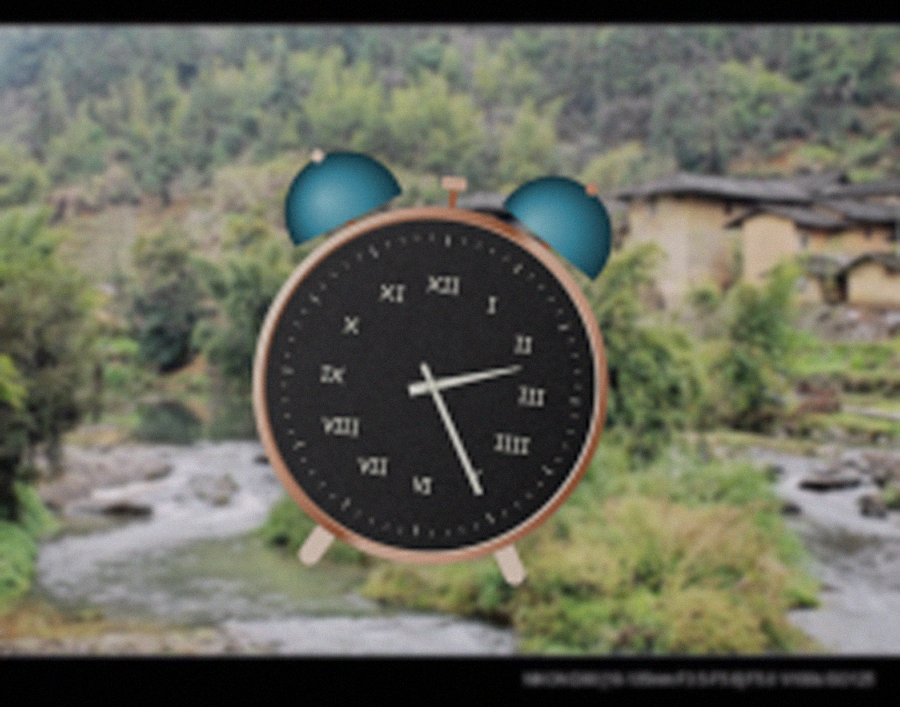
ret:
{"hour": 2, "minute": 25}
